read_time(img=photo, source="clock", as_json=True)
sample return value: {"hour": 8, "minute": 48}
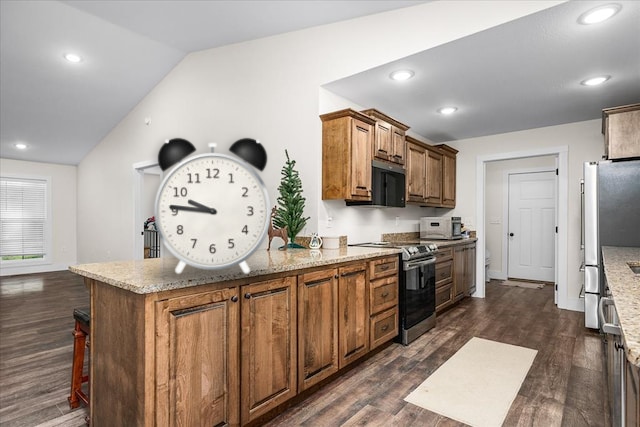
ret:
{"hour": 9, "minute": 46}
